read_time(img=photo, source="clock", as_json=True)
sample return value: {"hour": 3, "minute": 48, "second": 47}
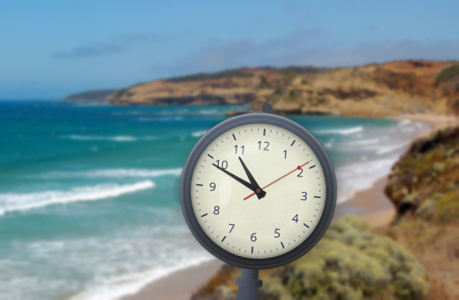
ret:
{"hour": 10, "minute": 49, "second": 9}
